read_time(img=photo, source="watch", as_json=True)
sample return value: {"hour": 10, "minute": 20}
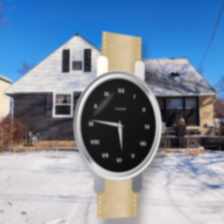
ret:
{"hour": 5, "minute": 46}
